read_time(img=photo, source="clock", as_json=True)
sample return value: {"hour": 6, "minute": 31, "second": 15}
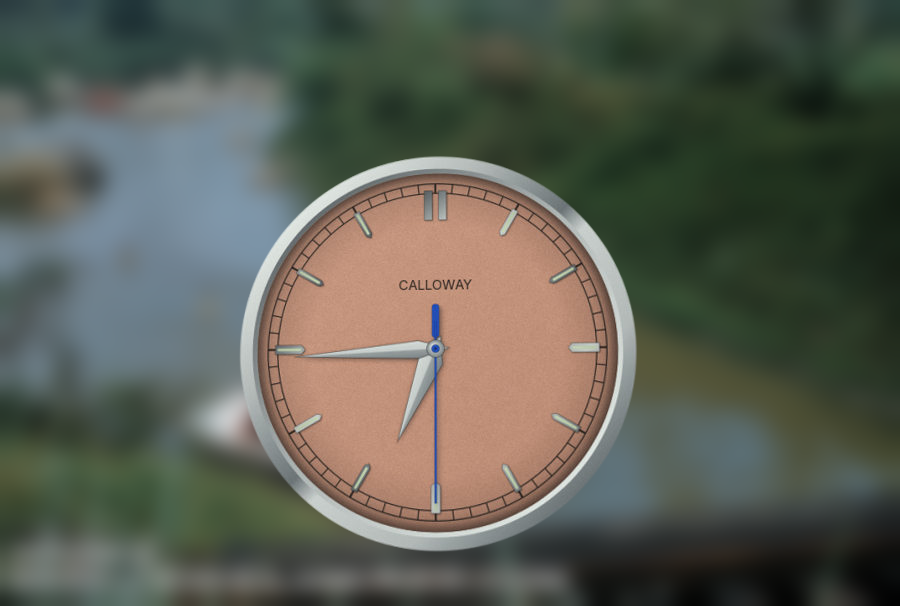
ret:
{"hour": 6, "minute": 44, "second": 30}
